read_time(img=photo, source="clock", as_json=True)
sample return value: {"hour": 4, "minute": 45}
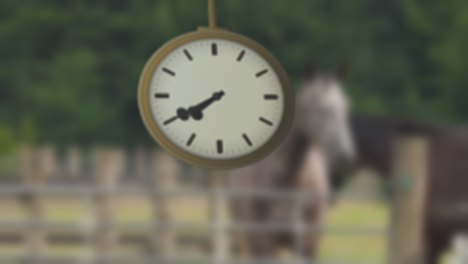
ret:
{"hour": 7, "minute": 40}
